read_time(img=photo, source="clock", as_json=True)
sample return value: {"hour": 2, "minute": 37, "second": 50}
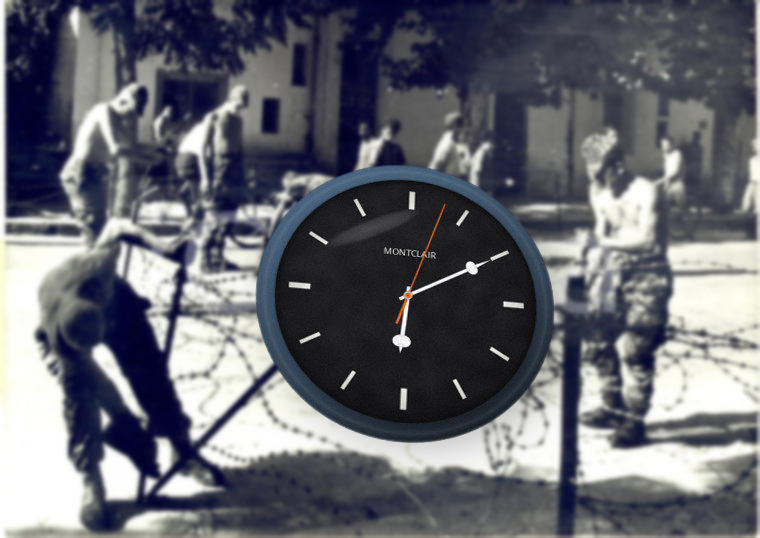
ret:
{"hour": 6, "minute": 10, "second": 3}
